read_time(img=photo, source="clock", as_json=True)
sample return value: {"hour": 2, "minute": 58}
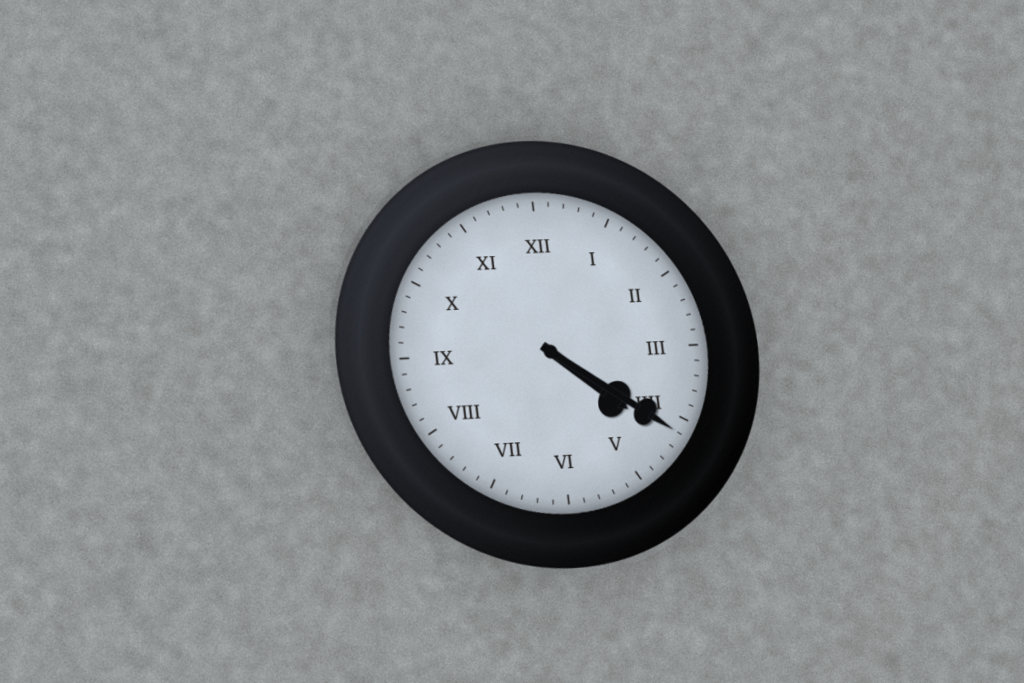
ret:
{"hour": 4, "minute": 21}
